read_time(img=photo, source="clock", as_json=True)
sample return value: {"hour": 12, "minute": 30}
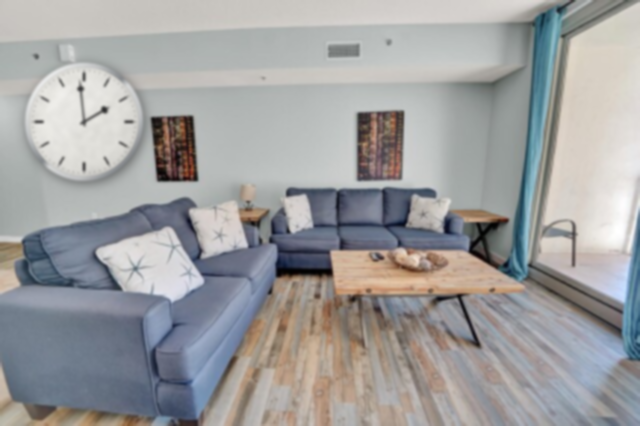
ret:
{"hour": 1, "minute": 59}
